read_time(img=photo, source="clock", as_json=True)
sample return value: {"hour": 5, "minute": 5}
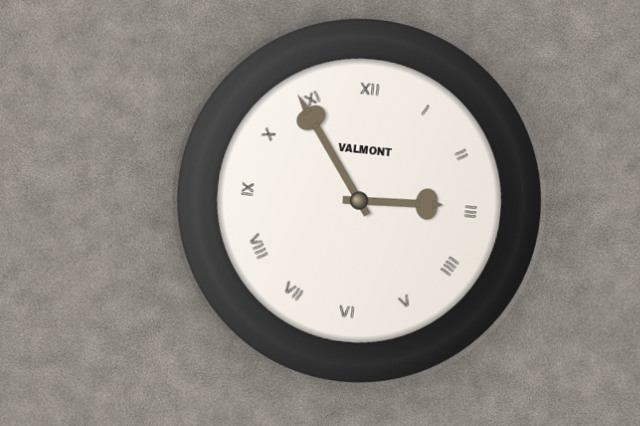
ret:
{"hour": 2, "minute": 54}
